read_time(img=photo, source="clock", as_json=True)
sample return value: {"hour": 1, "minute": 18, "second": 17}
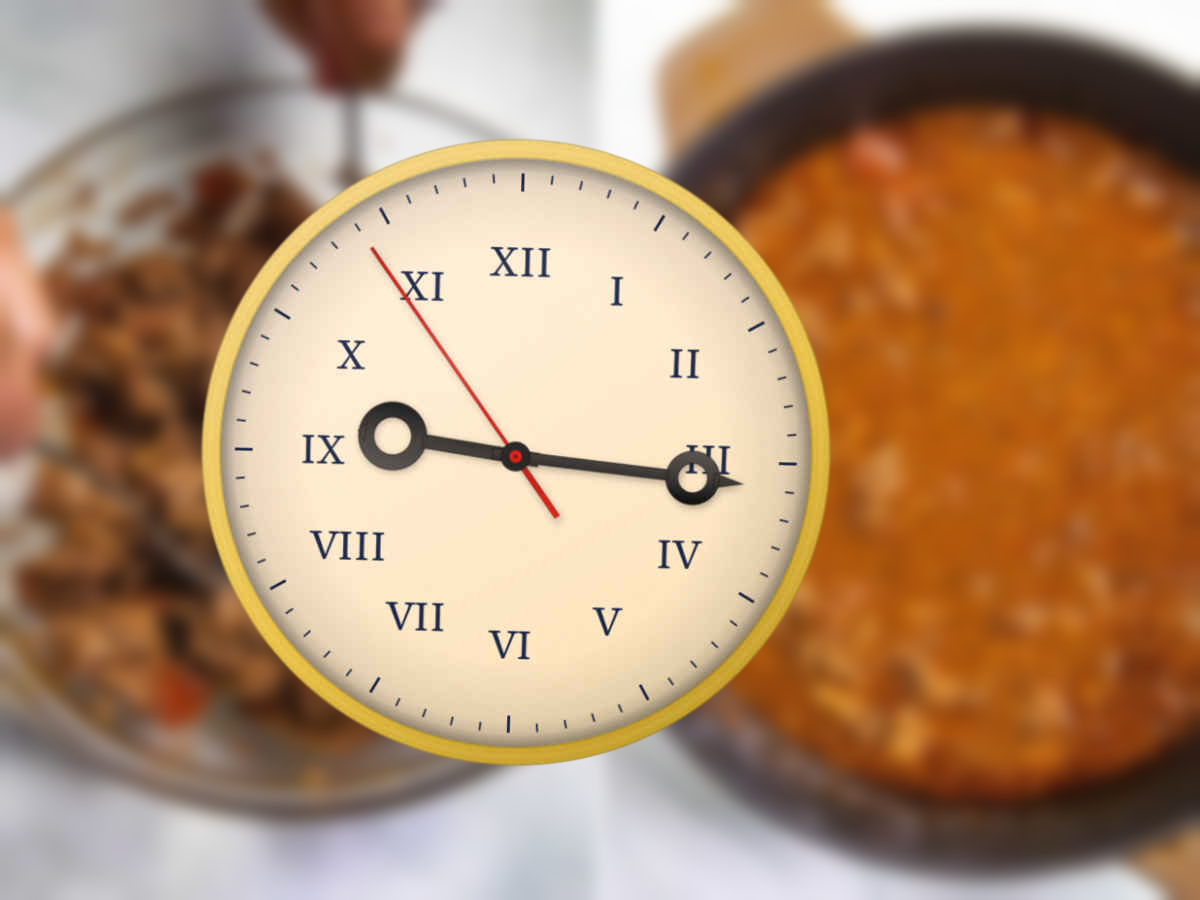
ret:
{"hour": 9, "minute": 15, "second": 54}
